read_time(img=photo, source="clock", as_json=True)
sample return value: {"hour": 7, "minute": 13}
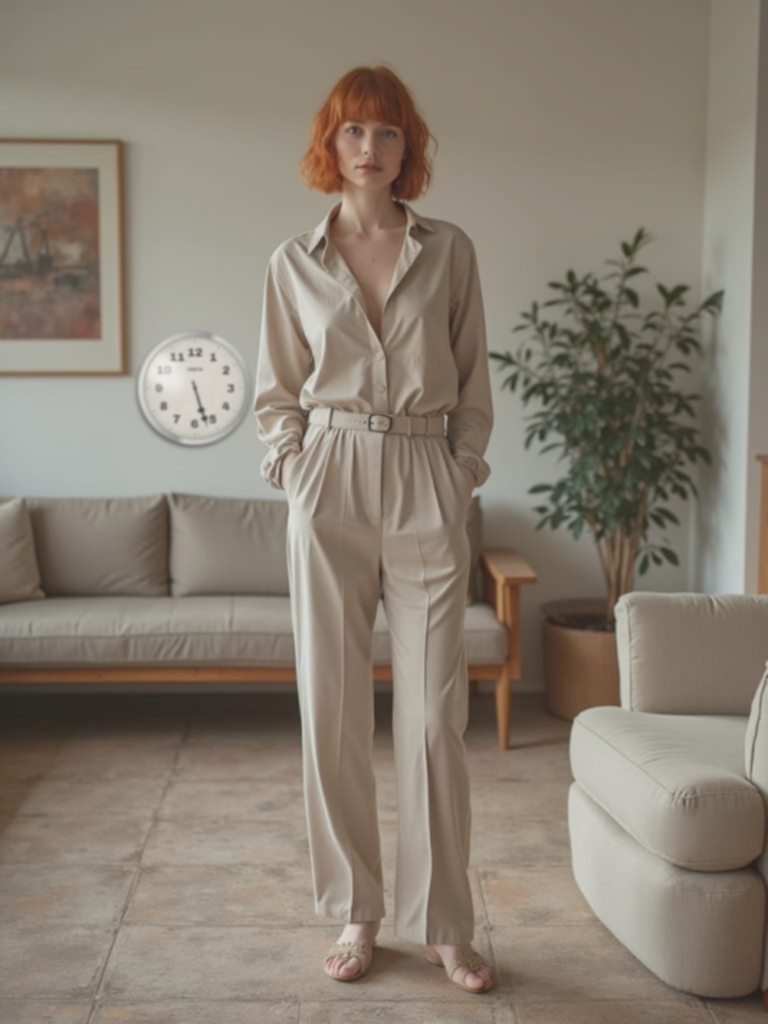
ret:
{"hour": 5, "minute": 27}
